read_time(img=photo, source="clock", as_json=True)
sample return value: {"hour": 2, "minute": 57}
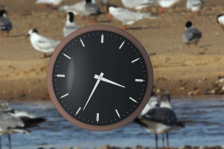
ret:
{"hour": 3, "minute": 34}
